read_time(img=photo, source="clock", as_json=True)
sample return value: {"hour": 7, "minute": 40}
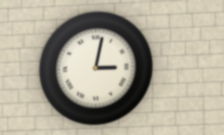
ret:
{"hour": 3, "minute": 2}
